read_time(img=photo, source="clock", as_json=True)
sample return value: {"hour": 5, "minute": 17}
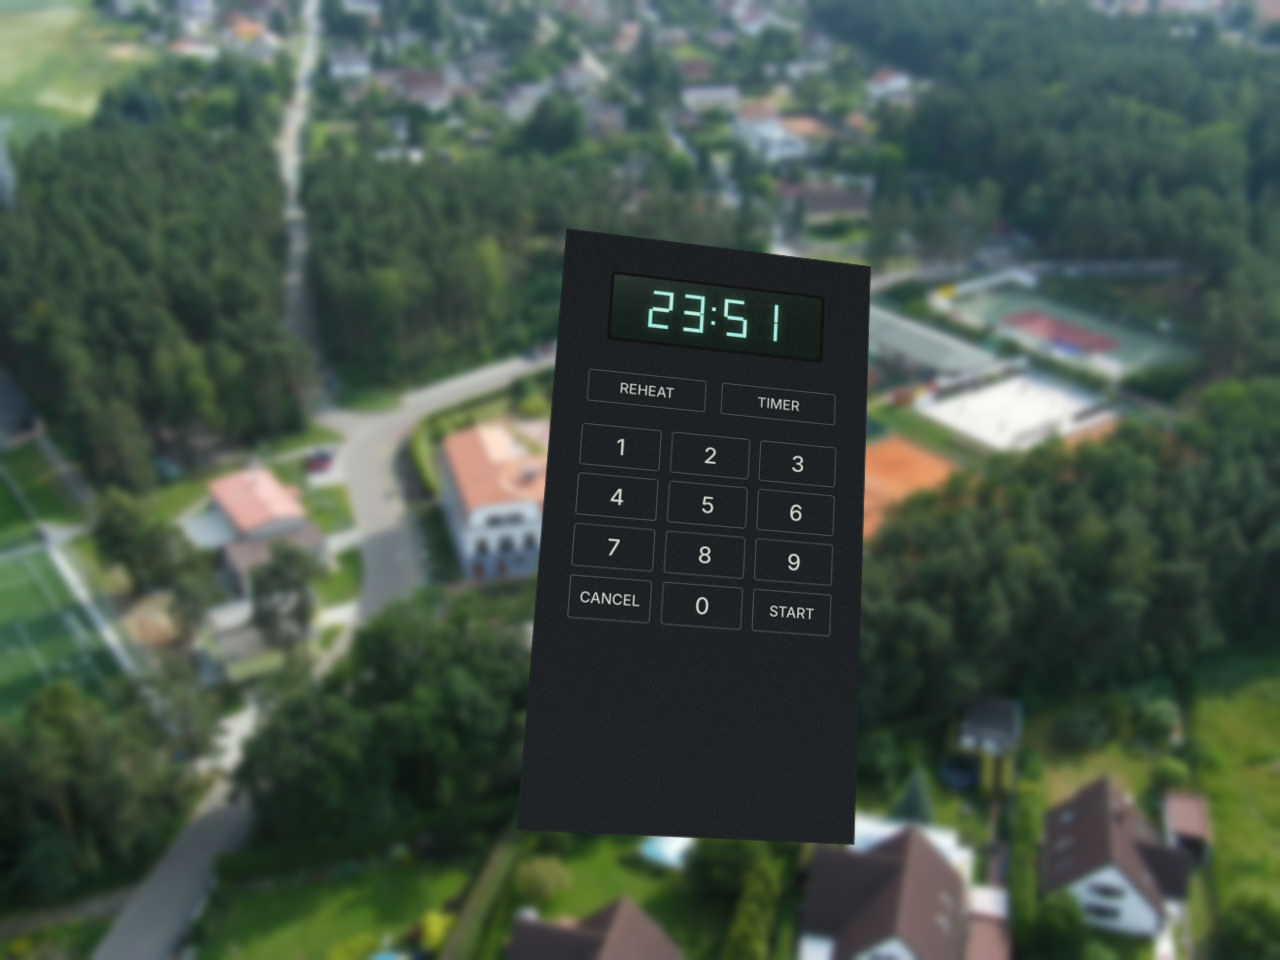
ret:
{"hour": 23, "minute": 51}
